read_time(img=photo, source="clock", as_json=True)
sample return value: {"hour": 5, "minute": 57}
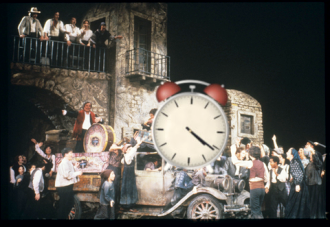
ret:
{"hour": 4, "minute": 21}
